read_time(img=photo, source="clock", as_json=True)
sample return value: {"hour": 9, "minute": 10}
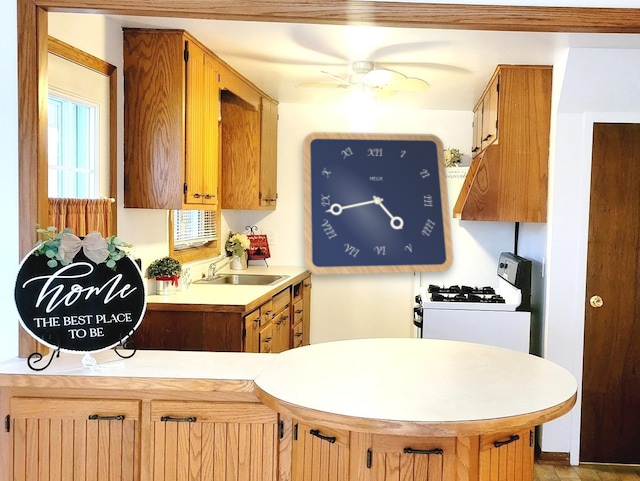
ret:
{"hour": 4, "minute": 43}
